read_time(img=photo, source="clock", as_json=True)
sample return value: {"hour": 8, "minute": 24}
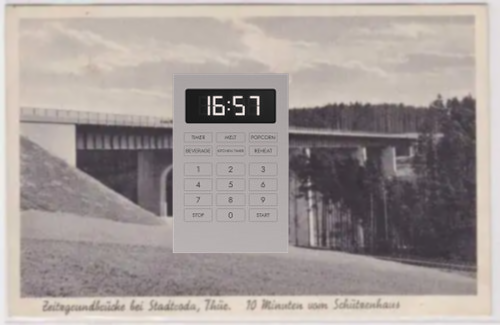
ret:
{"hour": 16, "minute": 57}
